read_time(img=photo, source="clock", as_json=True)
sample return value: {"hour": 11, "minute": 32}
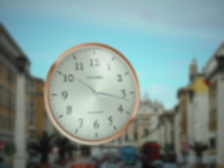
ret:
{"hour": 10, "minute": 17}
